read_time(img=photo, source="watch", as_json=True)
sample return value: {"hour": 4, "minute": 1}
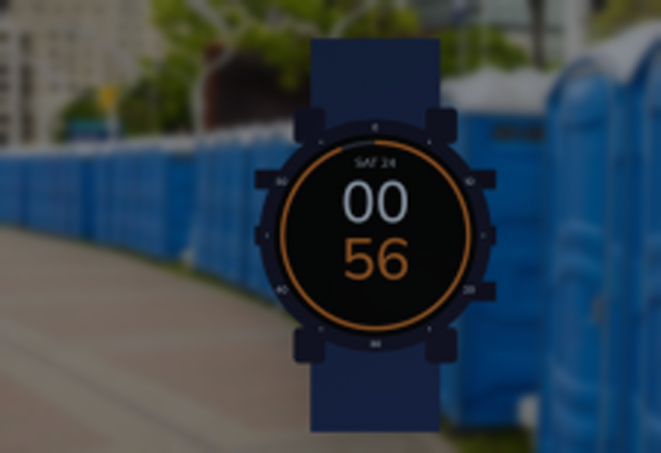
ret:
{"hour": 0, "minute": 56}
